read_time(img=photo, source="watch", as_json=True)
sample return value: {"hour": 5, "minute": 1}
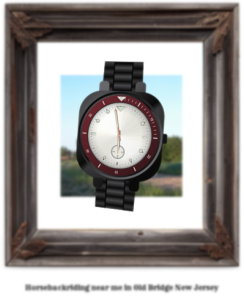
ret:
{"hour": 5, "minute": 58}
